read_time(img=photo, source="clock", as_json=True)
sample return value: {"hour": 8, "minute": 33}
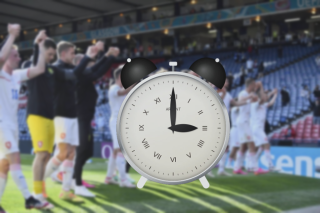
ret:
{"hour": 3, "minute": 0}
